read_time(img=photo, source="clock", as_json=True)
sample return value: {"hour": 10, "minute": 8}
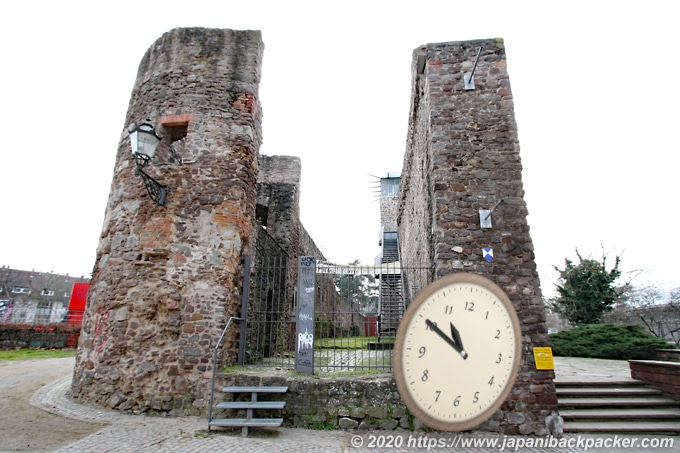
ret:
{"hour": 10, "minute": 50}
